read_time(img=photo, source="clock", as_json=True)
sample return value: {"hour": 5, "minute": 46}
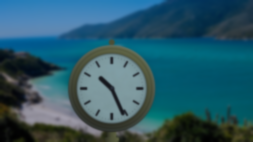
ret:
{"hour": 10, "minute": 26}
